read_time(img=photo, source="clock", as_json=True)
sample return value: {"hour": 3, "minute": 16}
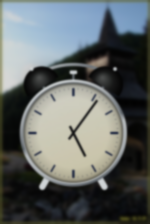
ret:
{"hour": 5, "minute": 6}
